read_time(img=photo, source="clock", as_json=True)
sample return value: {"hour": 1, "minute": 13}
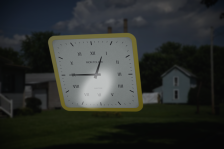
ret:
{"hour": 12, "minute": 45}
